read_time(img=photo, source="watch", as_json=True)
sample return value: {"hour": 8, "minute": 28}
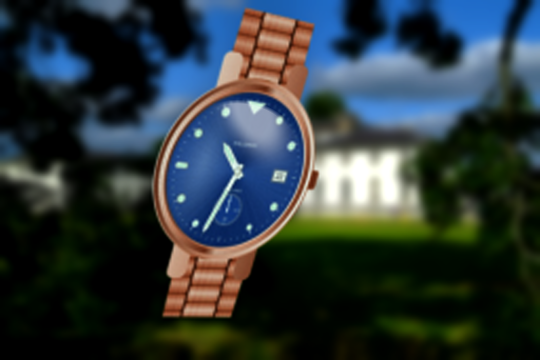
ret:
{"hour": 10, "minute": 33}
